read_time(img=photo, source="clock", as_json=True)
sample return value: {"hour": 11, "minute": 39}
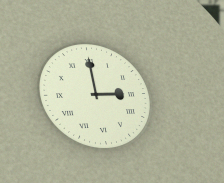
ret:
{"hour": 3, "minute": 0}
